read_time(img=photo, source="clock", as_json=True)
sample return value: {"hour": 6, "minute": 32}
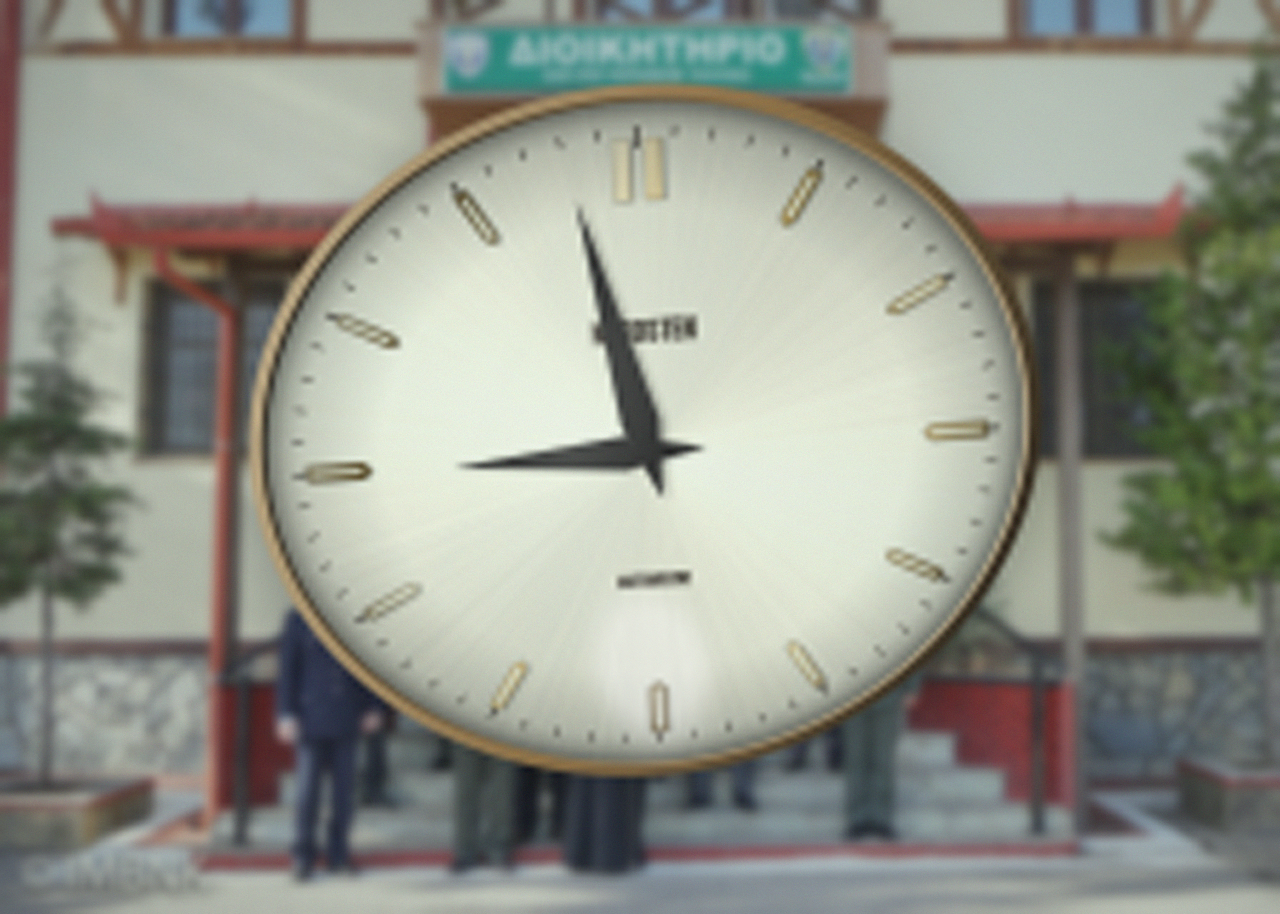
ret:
{"hour": 8, "minute": 58}
